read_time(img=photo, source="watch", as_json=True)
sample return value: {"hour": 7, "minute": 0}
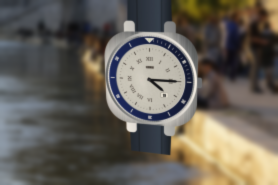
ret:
{"hour": 4, "minute": 15}
